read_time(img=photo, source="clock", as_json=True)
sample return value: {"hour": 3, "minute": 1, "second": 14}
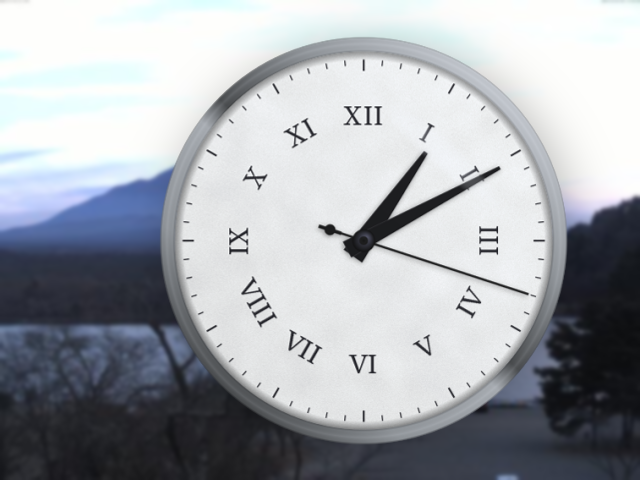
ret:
{"hour": 1, "minute": 10, "second": 18}
